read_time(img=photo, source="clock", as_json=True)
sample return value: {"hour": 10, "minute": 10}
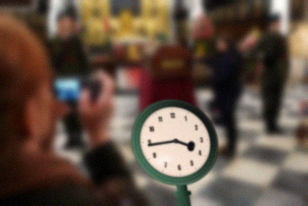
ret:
{"hour": 3, "minute": 44}
